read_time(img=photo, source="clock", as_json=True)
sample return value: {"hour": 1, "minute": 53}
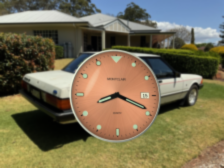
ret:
{"hour": 8, "minute": 19}
